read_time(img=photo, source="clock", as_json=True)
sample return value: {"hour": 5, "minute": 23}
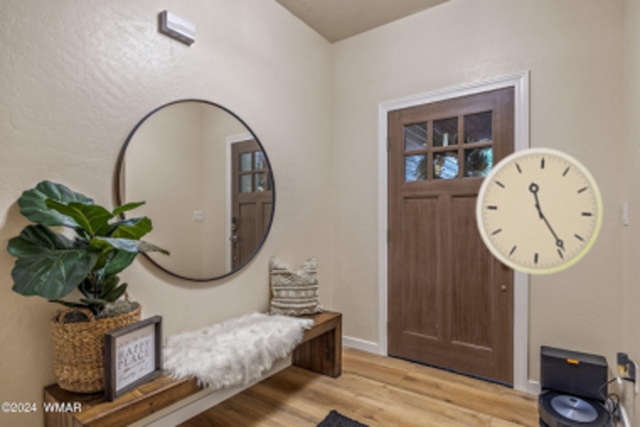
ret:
{"hour": 11, "minute": 24}
